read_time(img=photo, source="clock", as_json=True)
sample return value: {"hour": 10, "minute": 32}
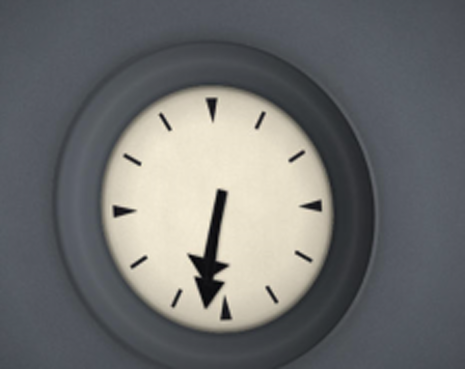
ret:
{"hour": 6, "minute": 32}
